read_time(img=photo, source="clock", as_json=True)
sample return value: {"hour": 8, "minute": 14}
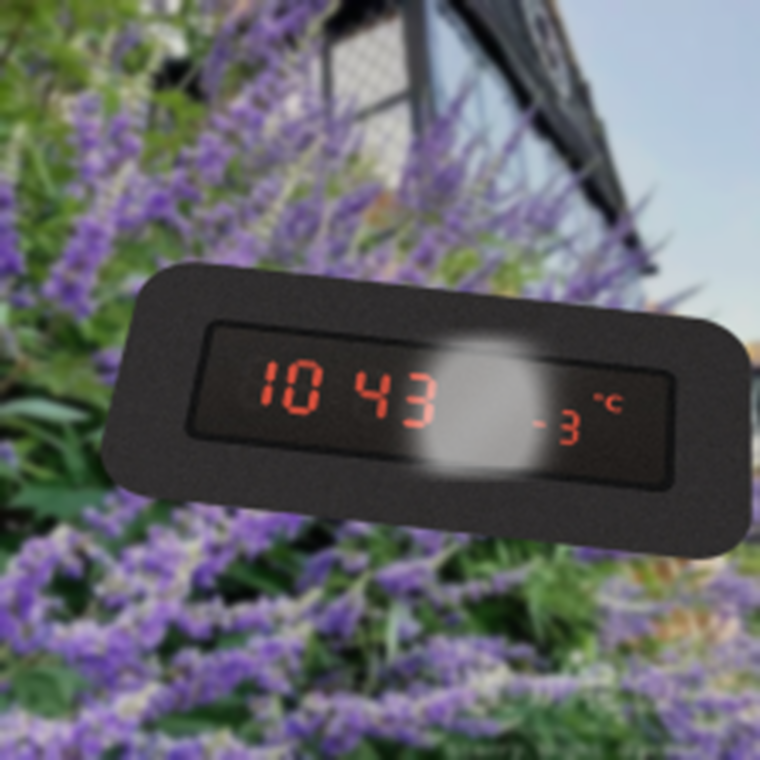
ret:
{"hour": 10, "minute": 43}
